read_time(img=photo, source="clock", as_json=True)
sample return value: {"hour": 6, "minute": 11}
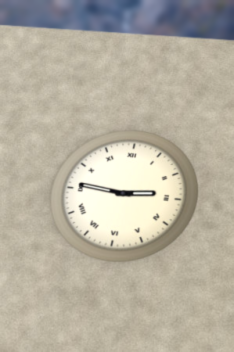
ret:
{"hour": 2, "minute": 46}
